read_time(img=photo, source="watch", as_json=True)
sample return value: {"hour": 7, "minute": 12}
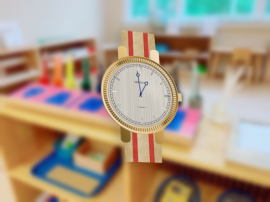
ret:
{"hour": 12, "minute": 59}
